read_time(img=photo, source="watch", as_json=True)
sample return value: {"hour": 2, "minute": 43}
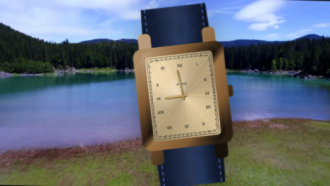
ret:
{"hour": 8, "minute": 59}
